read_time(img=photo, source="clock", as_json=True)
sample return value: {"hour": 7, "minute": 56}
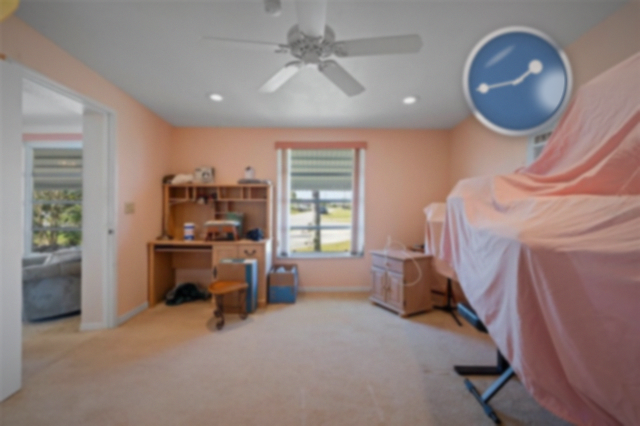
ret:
{"hour": 1, "minute": 43}
